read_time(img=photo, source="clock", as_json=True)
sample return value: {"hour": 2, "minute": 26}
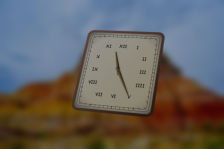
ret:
{"hour": 11, "minute": 25}
